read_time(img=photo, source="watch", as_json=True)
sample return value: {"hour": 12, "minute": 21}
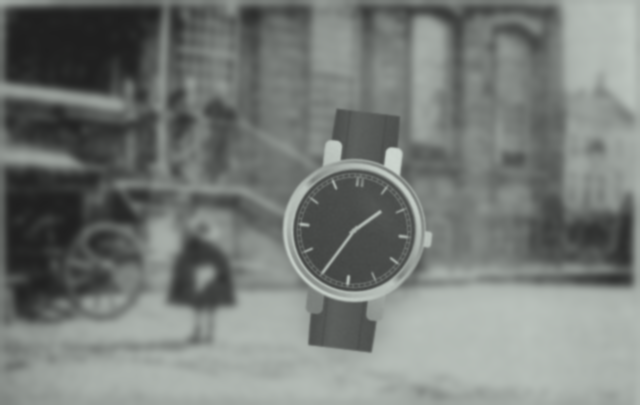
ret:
{"hour": 1, "minute": 35}
